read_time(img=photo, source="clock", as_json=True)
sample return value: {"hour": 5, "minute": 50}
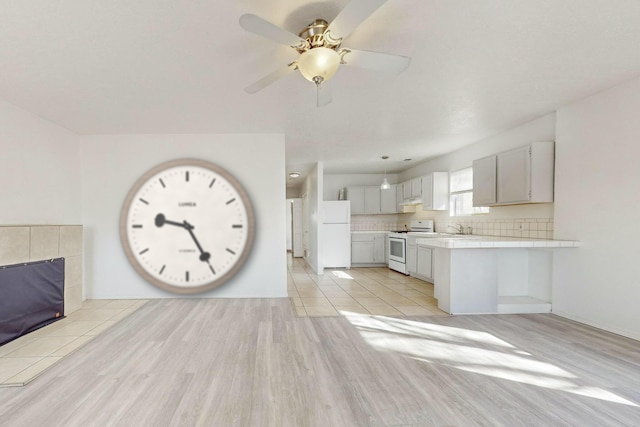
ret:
{"hour": 9, "minute": 25}
